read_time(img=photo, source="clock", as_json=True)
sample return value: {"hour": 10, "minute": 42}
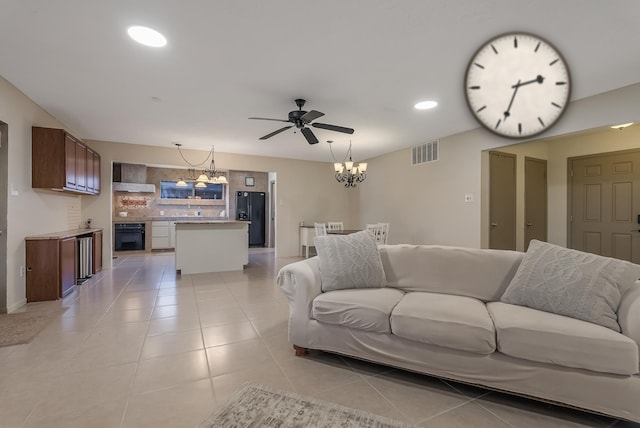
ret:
{"hour": 2, "minute": 34}
